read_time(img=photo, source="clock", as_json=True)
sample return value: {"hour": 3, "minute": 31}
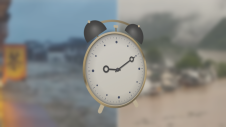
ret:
{"hour": 9, "minute": 10}
